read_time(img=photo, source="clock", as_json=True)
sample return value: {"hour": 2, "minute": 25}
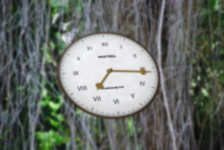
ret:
{"hour": 7, "minute": 16}
